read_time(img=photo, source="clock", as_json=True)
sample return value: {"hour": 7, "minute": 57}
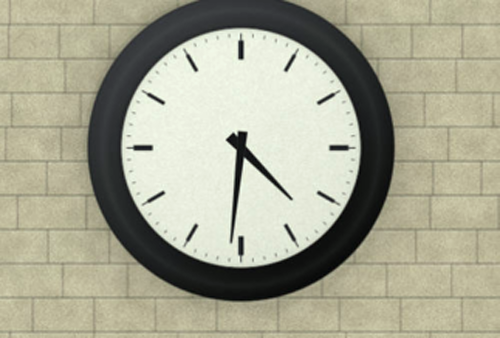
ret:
{"hour": 4, "minute": 31}
